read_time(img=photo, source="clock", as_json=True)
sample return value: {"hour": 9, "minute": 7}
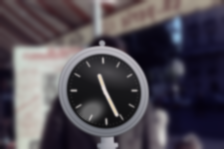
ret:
{"hour": 11, "minute": 26}
